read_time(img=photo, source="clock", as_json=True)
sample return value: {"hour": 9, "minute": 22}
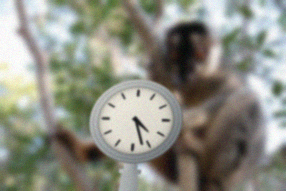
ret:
{"hour": 4, "minute": 27}
